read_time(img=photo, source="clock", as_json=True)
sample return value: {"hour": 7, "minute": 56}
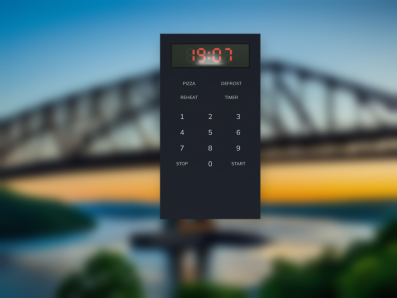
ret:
{"hour": 19, "minute": 7}
